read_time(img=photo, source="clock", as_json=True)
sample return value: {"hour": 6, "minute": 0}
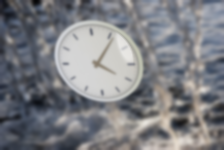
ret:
{"hour": 4, "minute": 6}
